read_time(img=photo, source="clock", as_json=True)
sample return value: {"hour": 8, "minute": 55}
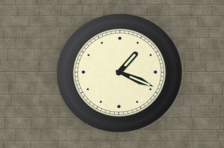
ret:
{"hour": 1, "minute": 19}
